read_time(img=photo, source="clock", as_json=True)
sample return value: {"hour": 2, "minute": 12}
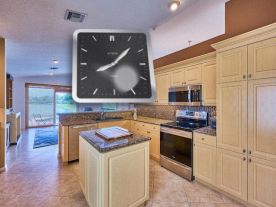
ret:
{"hour": 8, "minute": 7}
